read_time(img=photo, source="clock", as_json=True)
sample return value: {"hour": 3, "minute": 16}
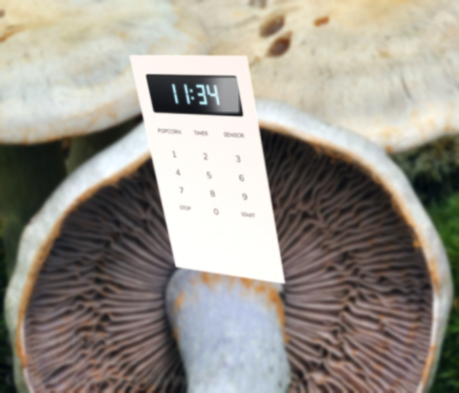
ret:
{"hour": 11, "minute": 34}
